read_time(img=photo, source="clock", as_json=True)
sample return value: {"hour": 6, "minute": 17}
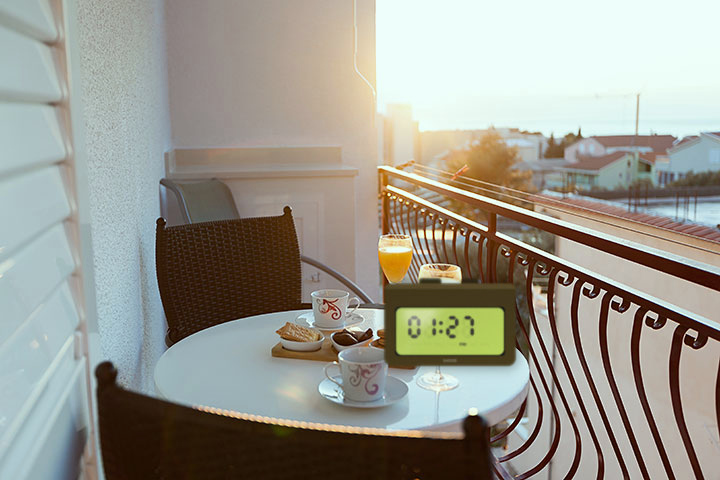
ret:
{"hour": 1, "minute": 27}
